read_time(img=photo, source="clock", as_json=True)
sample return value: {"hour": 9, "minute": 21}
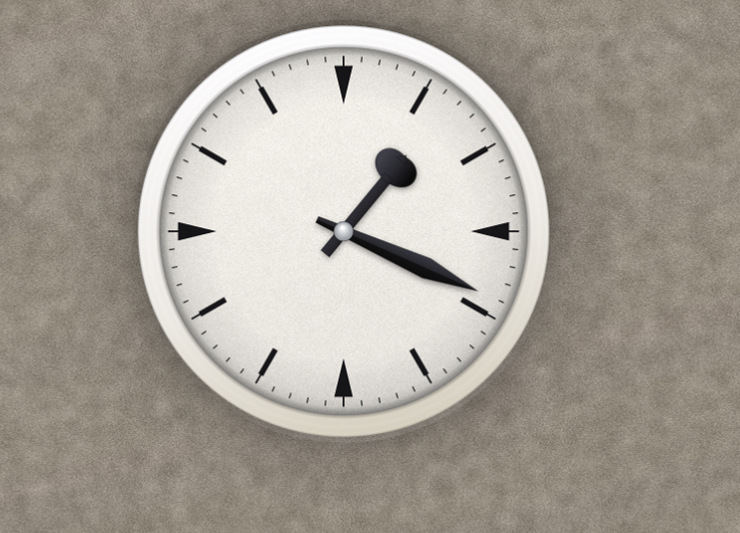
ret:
{"hour": 1, "minute": 19}
